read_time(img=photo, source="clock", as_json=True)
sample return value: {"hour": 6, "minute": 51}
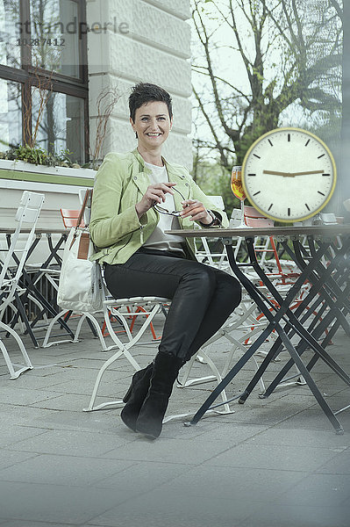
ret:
{"hour": 9, "minute": 14}
